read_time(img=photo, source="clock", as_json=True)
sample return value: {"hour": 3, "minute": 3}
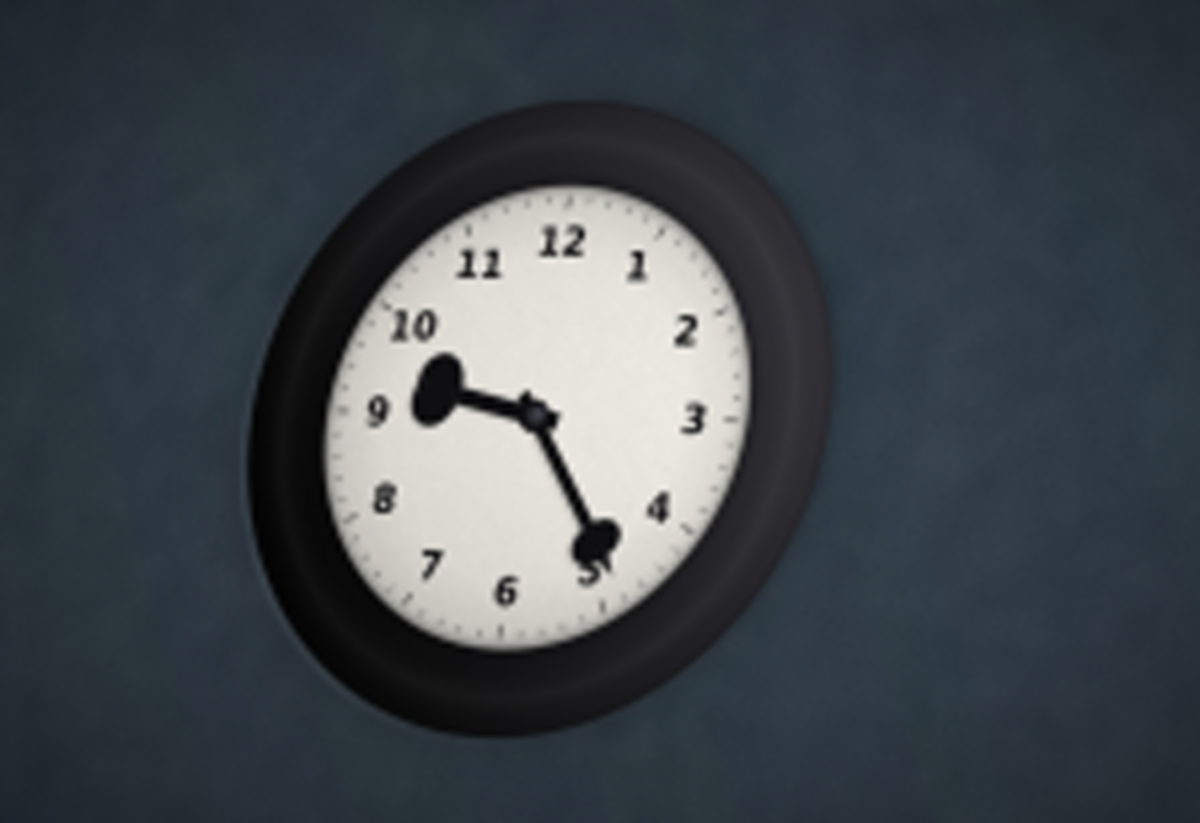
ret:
{"hour": 9, "minute": 24}
